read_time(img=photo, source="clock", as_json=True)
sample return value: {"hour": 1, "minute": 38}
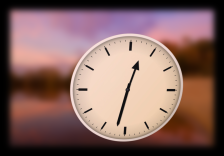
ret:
{"hour": 12, "minute": 32}
